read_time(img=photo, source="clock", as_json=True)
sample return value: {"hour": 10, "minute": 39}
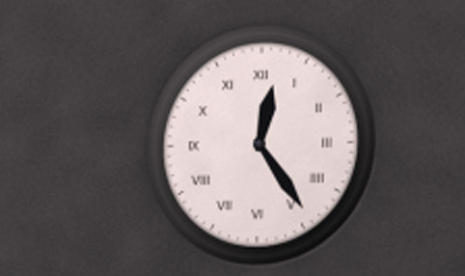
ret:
{"hour": 12, "minute": 24}
